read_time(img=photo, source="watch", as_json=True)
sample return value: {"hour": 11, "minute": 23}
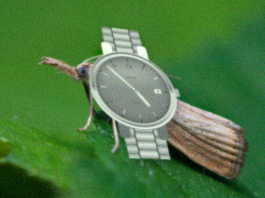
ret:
{"hour": 4, "minute": 53}
